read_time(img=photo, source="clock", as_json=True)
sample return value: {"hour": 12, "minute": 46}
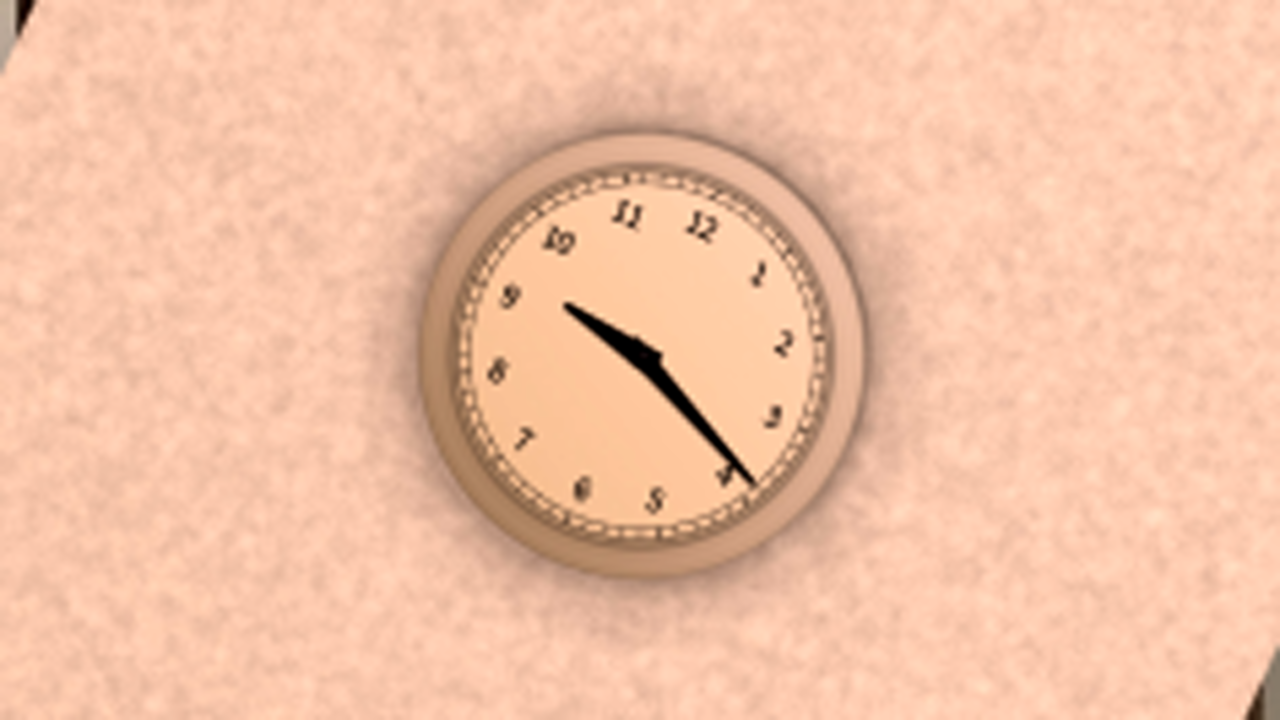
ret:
{"hour": 9, "minute": 19}
